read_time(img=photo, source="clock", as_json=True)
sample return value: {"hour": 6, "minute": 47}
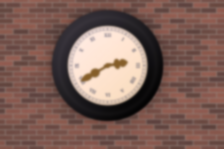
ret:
{"hour": 2, "minute": 40}
